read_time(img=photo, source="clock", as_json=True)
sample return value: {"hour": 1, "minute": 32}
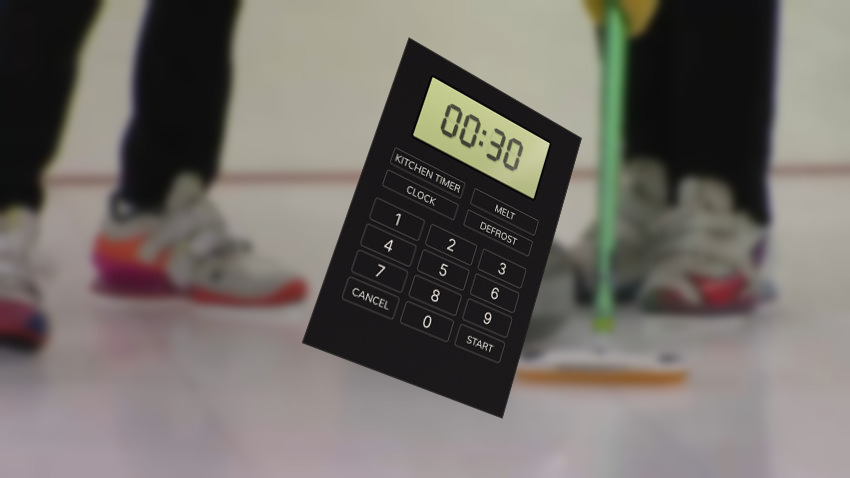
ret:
{"hour": 0, "minute": 30}
